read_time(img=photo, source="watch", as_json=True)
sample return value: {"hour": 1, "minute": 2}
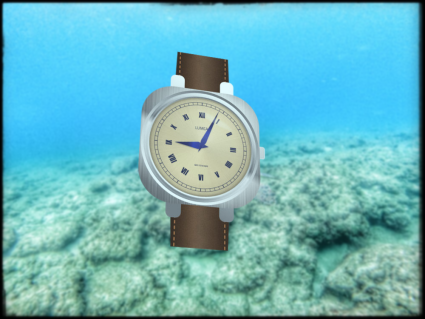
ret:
{"hour": 9, "minute": 4}
